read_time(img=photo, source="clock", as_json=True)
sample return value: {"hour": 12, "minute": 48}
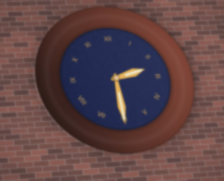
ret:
{"hour": 2, "minute": 30}
